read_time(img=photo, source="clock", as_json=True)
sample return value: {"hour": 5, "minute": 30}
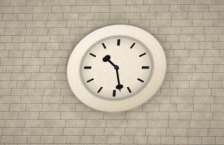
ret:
{"hour": 10, "minute": 28}
